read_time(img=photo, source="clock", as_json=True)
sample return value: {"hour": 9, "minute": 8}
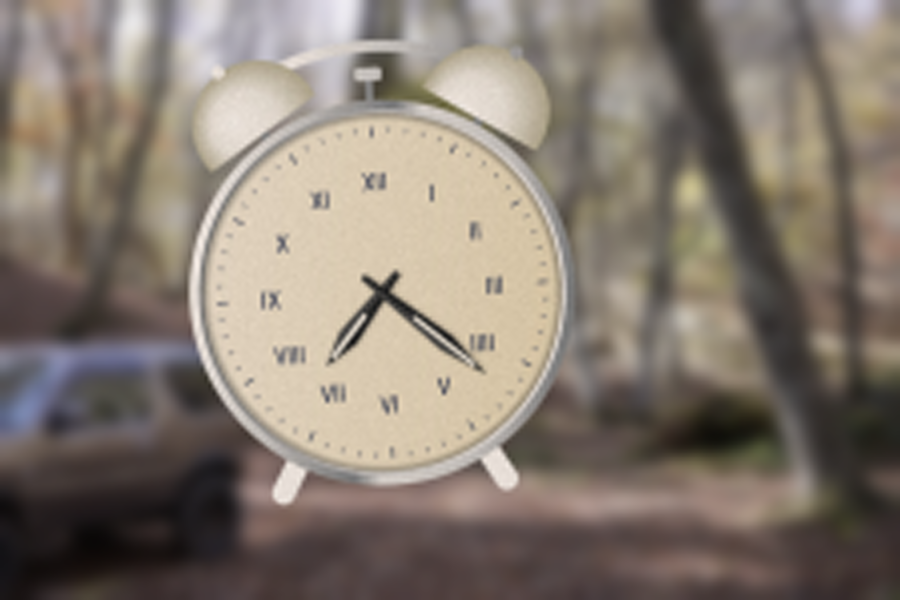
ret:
{"hour": 7, "minute": 22}
